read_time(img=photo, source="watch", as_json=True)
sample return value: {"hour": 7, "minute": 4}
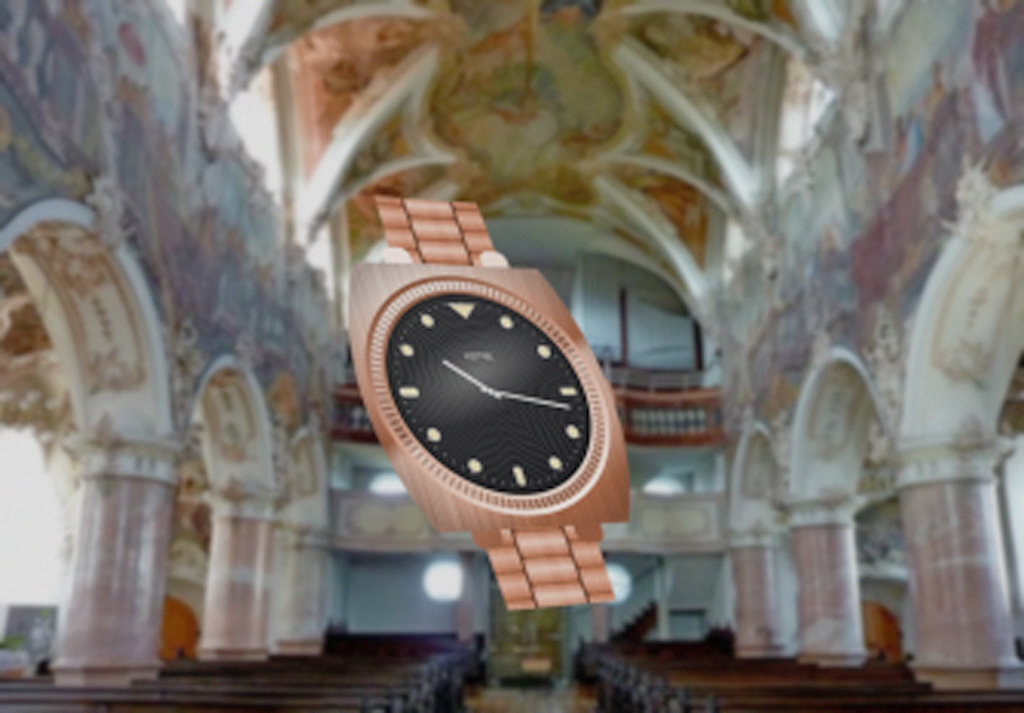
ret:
{"hour": 10, "minute": 17}
